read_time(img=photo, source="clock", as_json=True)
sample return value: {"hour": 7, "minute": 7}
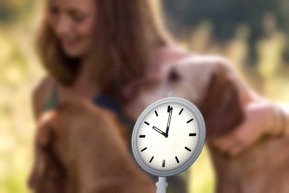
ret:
{"hour": 10, "minute": 1}
